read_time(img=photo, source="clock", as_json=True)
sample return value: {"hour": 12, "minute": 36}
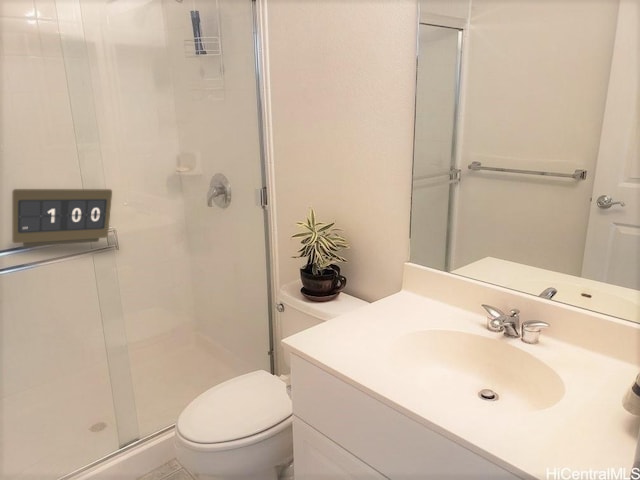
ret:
{"hour": 1, "minute": 0}
